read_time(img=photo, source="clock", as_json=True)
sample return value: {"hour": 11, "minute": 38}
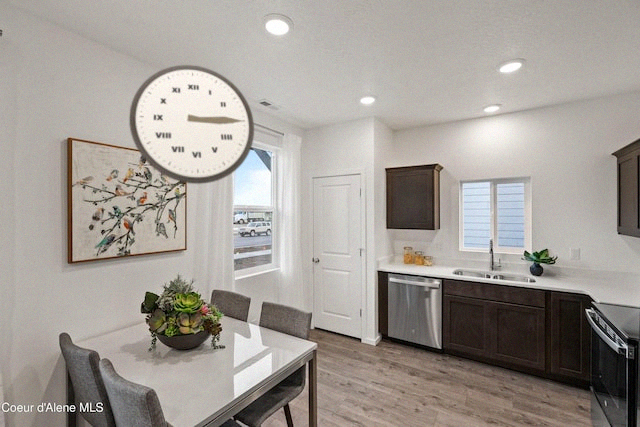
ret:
{"hour": 3, "minute": 15}
